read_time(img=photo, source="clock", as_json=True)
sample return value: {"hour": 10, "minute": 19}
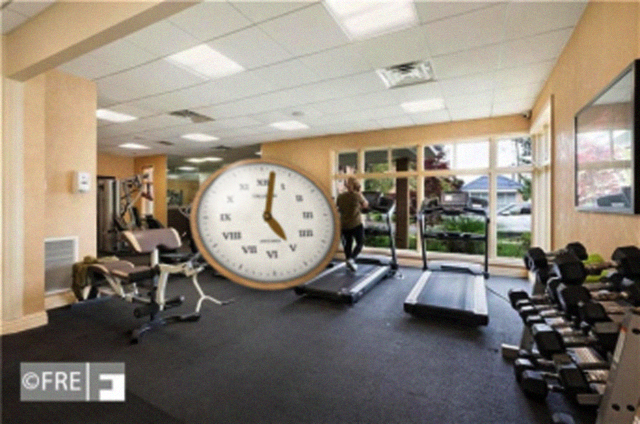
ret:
{"hour": 5, "minute": 2}
